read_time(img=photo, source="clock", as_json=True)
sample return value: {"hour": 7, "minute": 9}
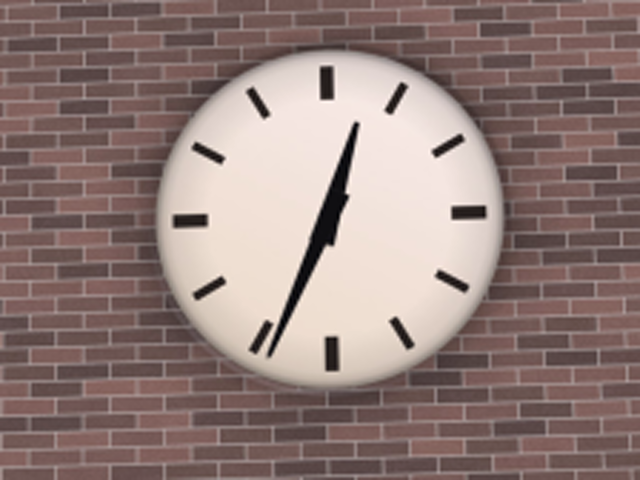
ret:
{"hour": 12, "minute": 34}
